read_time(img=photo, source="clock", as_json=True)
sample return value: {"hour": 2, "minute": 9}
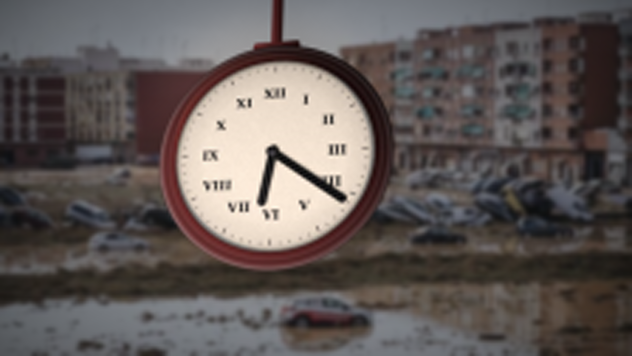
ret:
{"hour": 6, "minute": 21}
